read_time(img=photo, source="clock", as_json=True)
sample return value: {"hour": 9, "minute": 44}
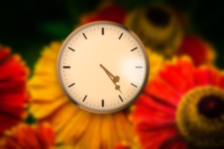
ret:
{"hour": 4, "minute": 24}
